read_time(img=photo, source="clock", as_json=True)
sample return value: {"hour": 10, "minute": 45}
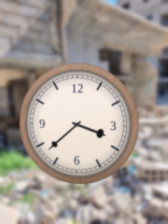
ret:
{"hour": 3, "minute": 38}
